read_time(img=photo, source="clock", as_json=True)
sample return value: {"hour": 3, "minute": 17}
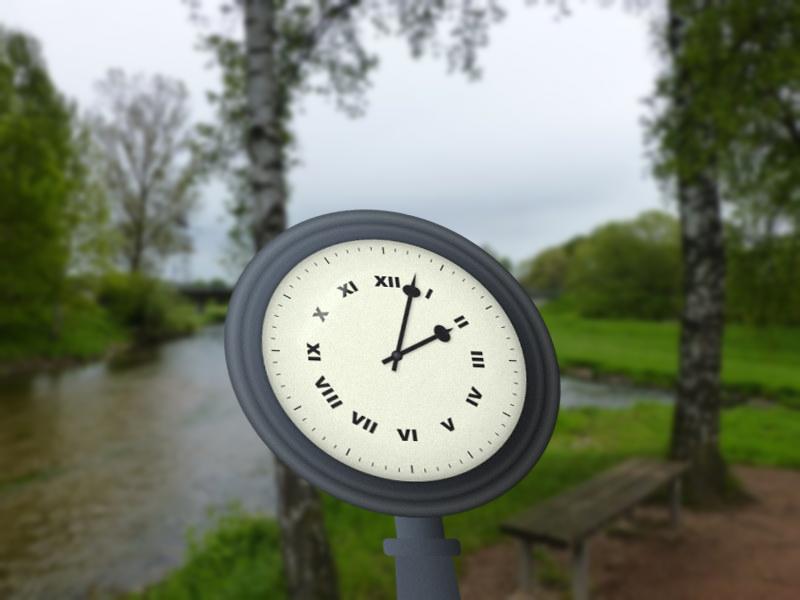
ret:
{"hour": 2, "minute": 3}
